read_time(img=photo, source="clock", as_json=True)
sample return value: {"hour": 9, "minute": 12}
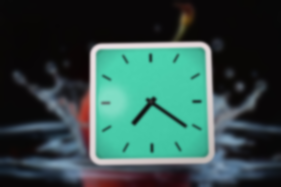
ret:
{"hour": 7, "minute": 21}
